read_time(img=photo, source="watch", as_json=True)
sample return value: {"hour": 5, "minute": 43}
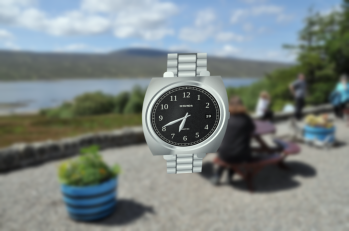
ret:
{"hour": 6, "minute": 41}
